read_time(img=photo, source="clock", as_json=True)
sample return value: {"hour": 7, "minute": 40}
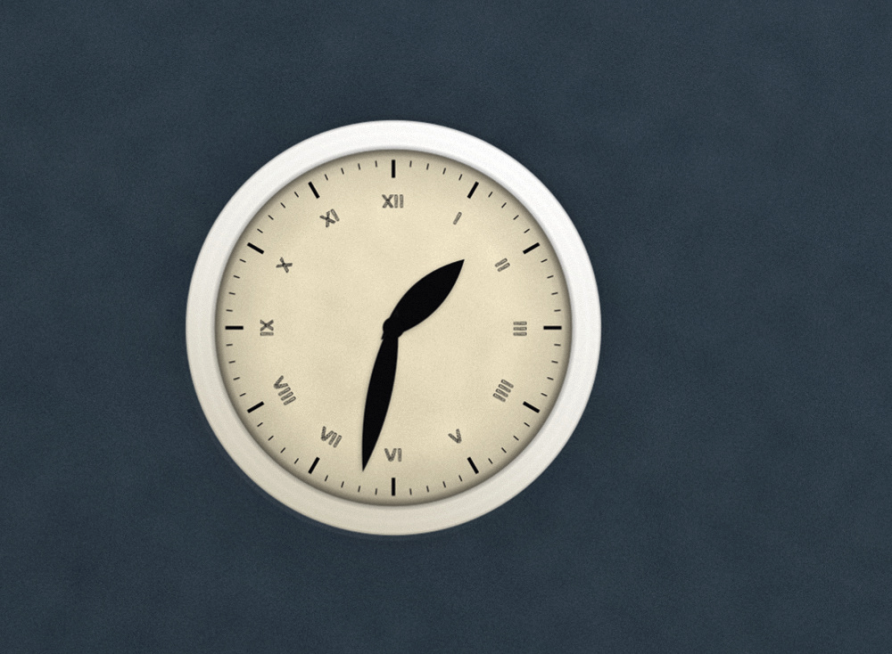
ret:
{"hour": 1, "minute": 32}
